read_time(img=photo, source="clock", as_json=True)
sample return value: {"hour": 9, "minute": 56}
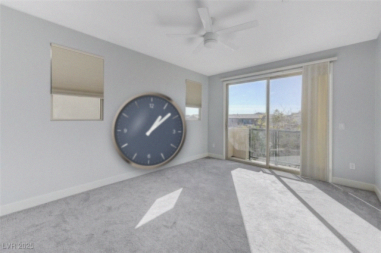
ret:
{"hour": 1, "minute": 8}
